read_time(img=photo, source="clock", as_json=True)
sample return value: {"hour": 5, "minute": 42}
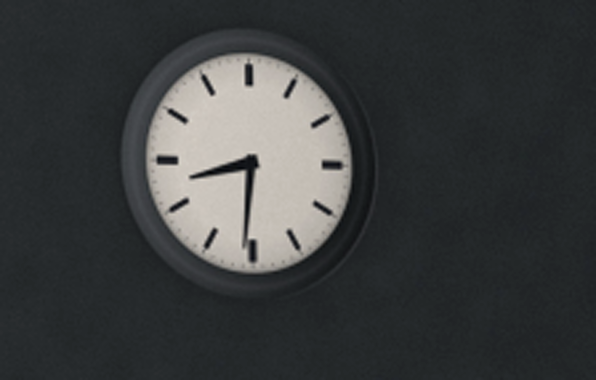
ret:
{"hour": 8, "minute": 31}
